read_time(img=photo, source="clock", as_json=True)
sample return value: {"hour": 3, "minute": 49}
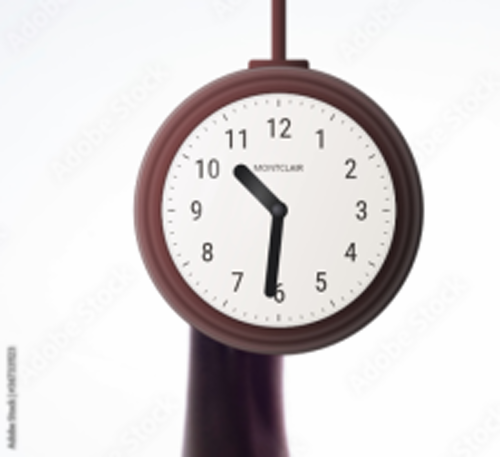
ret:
{"hour": 10, "minute": 31}
